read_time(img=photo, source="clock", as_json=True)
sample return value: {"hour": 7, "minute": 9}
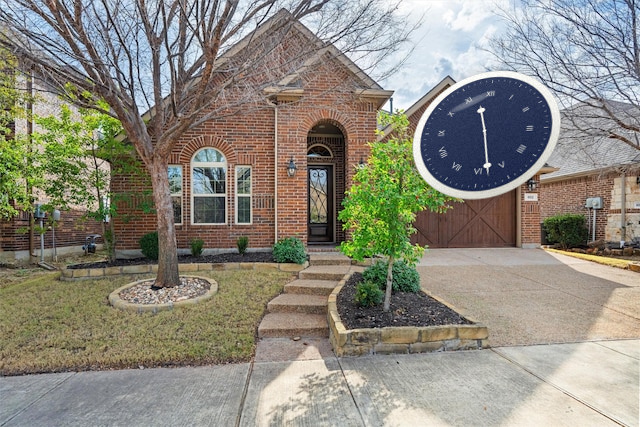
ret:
{"hour": 11, "minute": 28}
